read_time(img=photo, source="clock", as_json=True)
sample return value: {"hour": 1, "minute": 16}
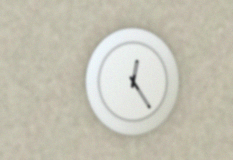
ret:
{"hour": 12, "minute": 24}
